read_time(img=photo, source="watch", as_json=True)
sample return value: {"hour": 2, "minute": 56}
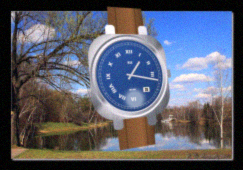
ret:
{"hour": 1, "minute": 17}
